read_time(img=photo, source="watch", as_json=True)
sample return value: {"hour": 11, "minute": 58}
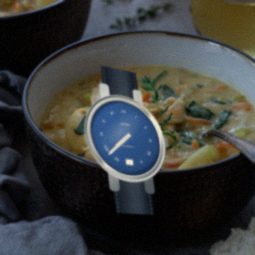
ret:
{"hour": 7, "minute": 38}
